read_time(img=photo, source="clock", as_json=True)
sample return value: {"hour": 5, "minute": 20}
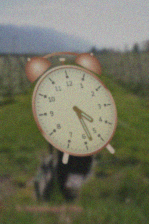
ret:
{"hour": 4, "minute": 28}
